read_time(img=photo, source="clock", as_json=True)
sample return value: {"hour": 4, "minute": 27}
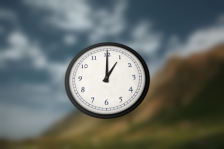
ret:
{"hour": 1, "minute": 0}
